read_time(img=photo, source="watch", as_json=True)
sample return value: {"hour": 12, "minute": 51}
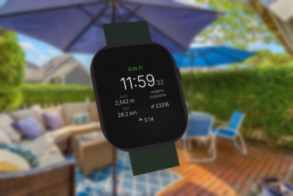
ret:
{"hour": 11, "minute": 59}
